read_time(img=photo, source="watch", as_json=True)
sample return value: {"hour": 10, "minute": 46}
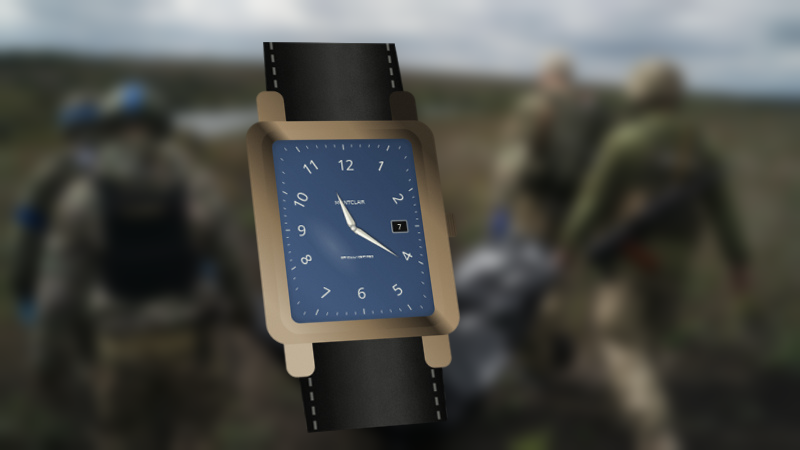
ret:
{"hour": 11, "minute": 21}
